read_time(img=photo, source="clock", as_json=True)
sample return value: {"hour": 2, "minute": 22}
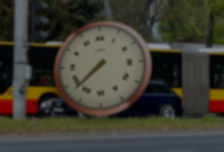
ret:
{"hour": 7, "minute": 38}
